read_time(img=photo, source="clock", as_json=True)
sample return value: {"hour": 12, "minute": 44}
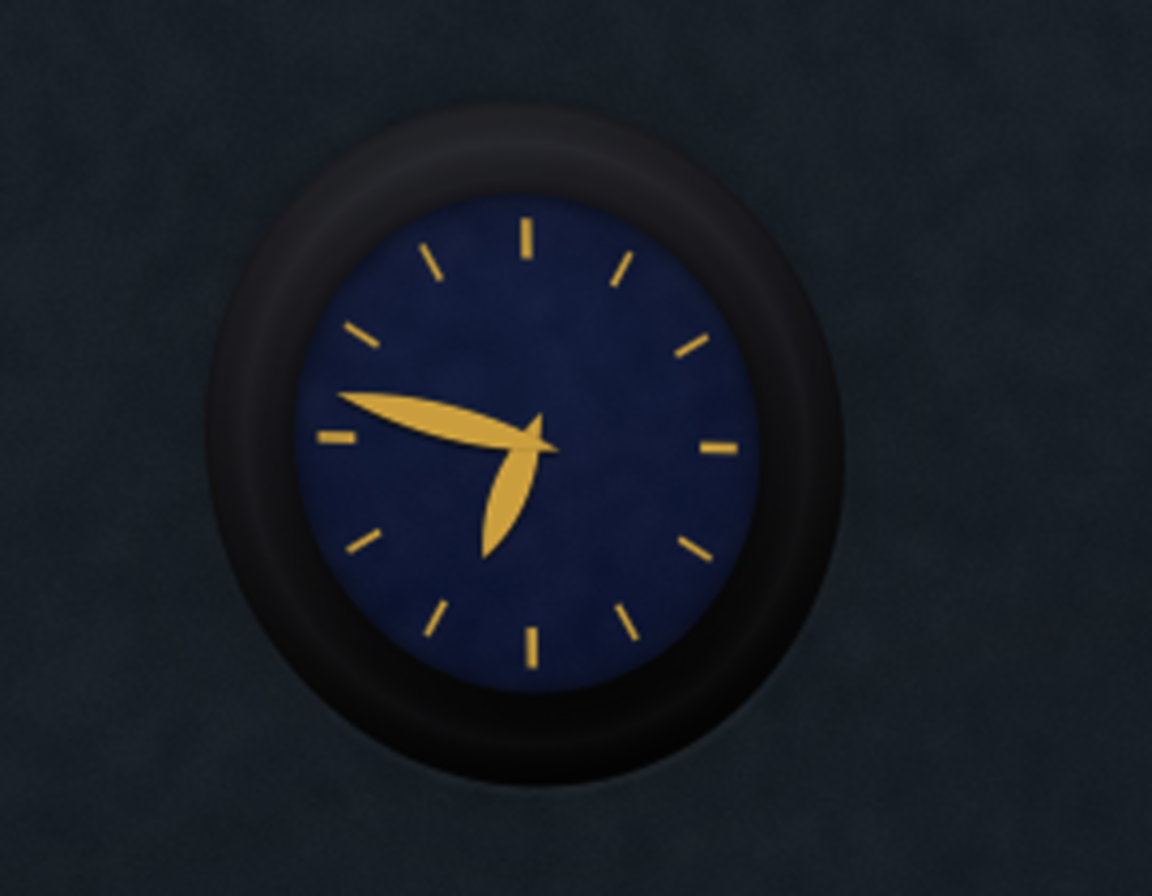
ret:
{"hour": 6, "minute": 47}
